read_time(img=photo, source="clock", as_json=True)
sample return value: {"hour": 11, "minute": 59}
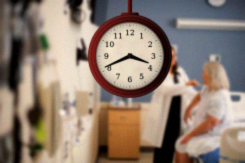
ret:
{"hour": 3, "minute": 41}
